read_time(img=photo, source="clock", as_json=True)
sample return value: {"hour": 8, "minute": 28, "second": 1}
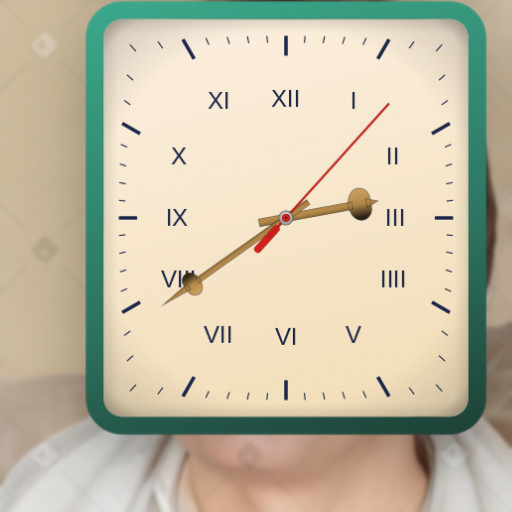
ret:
{"hour": 2, "minute": 39, "second": 7}
